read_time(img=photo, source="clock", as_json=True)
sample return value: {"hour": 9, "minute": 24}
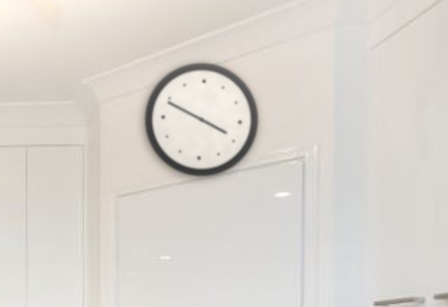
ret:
{"hour": 3, "minute": 49}
